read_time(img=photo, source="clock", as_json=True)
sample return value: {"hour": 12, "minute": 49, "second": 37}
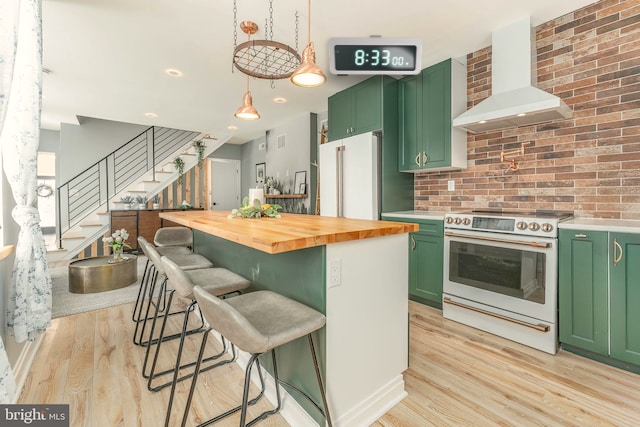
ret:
{"hour": 8, "minute": 33, "second": 0}
